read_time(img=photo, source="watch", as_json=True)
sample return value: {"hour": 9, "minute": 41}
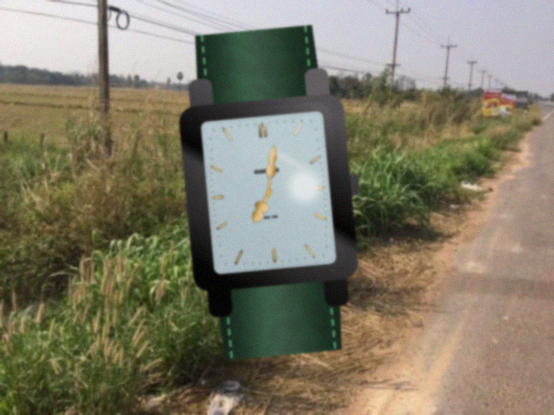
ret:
{"hour": 7, "minute": 2}
